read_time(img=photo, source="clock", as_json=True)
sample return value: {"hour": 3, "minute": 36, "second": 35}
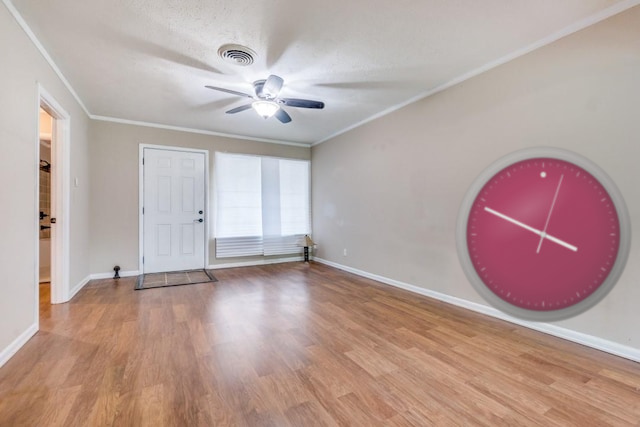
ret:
{"hour": 3, "minute": 49, "second": 3}
